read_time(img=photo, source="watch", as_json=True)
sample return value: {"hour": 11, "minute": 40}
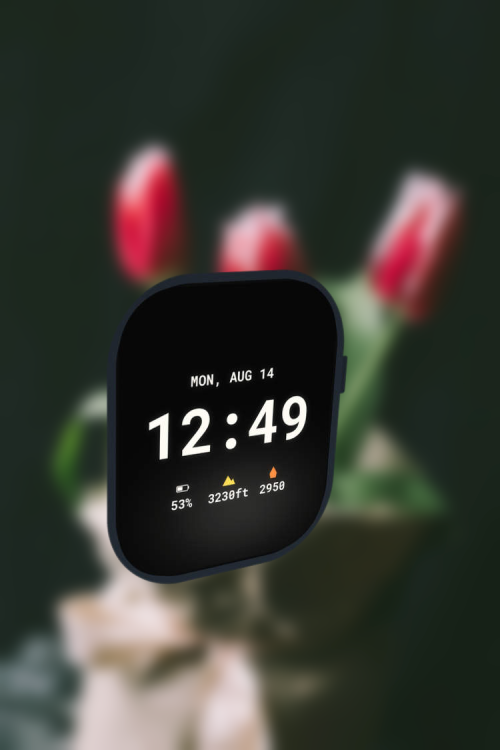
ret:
{"hour": 12, "minute": 49}
